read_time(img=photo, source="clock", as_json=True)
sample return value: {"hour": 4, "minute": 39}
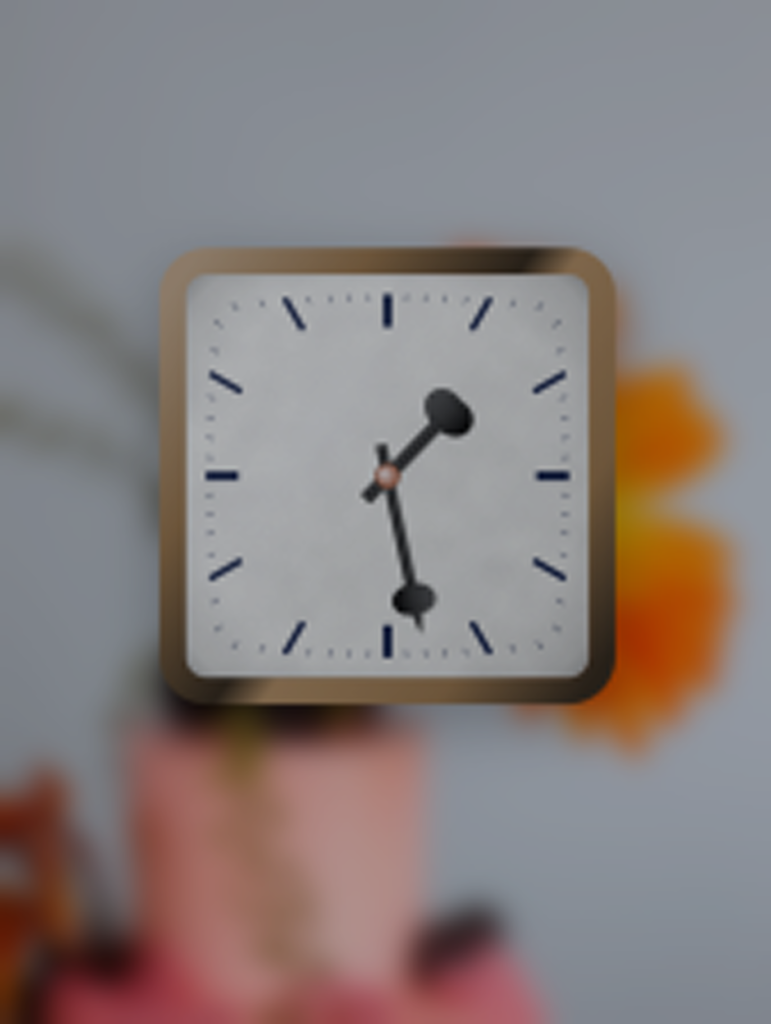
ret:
{"hour": 1, "minute": 28}
